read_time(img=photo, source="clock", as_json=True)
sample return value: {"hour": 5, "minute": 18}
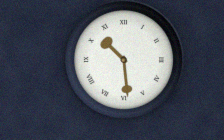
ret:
{"hour": 10, "minute": 29}
